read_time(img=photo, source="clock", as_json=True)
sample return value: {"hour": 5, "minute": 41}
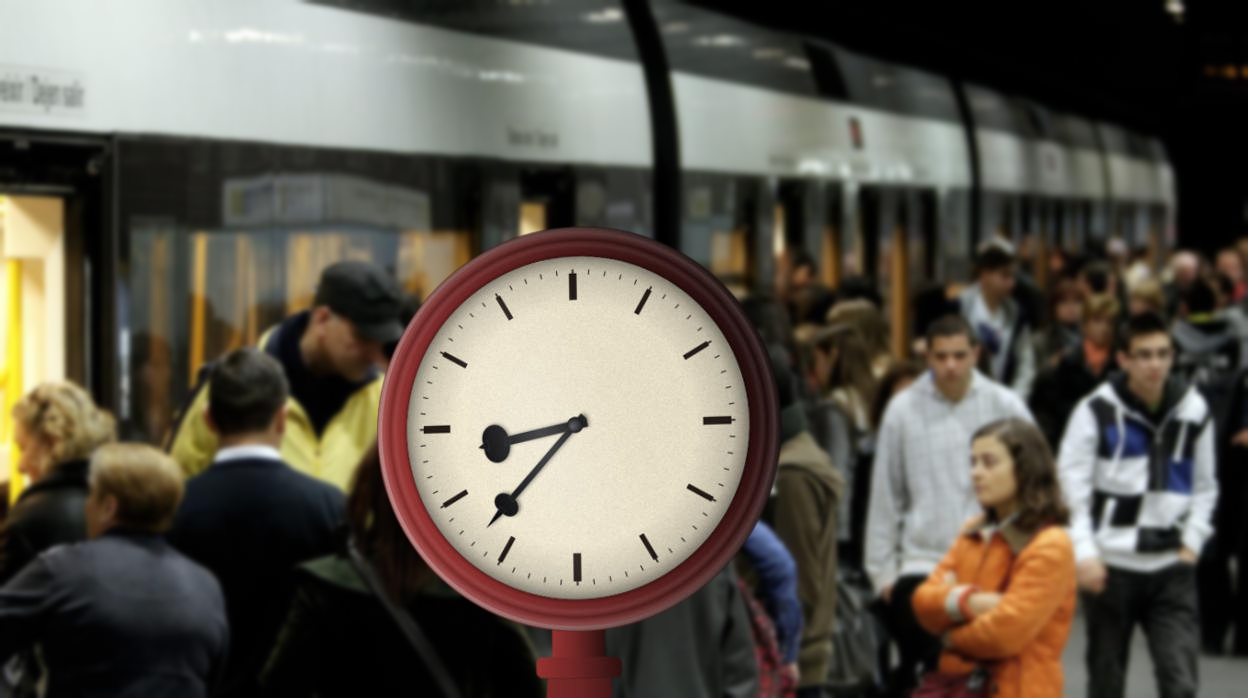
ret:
{"hour": 8, "minute": 37}
